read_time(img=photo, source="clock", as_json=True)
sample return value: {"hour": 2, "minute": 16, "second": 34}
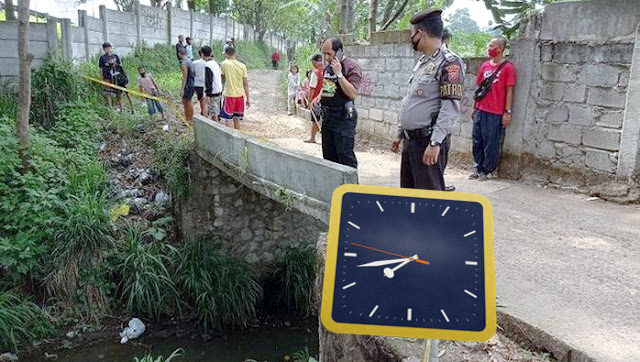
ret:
{"hour": 7, "minute": 42, "second": 47}
